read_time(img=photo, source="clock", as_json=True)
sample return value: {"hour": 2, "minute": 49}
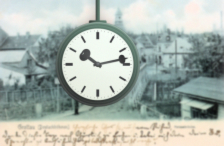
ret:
{"hour": 10, "minute": 13}
